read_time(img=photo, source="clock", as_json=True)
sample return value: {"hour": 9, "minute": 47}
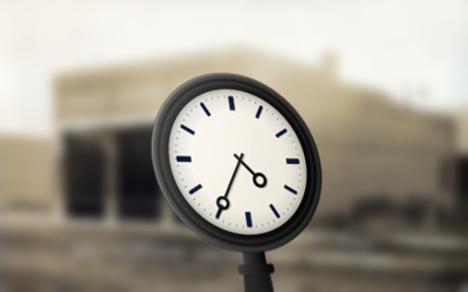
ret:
{"hour": 4, "minute": 35}
